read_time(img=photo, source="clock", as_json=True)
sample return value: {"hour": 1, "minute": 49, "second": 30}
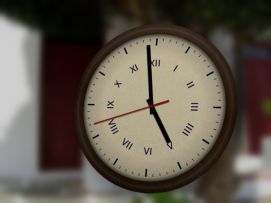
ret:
{"hour": 4, "minute": 58, "second": 42}
